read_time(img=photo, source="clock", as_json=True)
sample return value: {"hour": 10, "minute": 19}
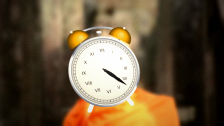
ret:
{"hour": 4, "minute": 22}
